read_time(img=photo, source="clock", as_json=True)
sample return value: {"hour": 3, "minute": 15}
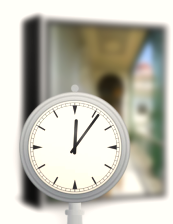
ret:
{"hour": 12, "minute": 6}
